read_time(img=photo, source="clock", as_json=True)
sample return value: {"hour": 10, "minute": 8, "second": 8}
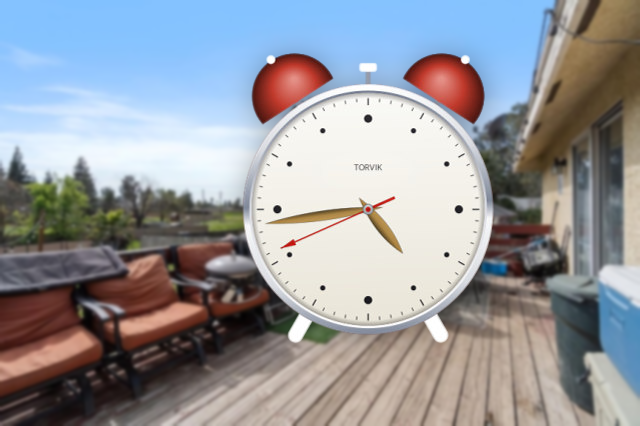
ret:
{"hour": 4, "minute": 43, "second": 41}
